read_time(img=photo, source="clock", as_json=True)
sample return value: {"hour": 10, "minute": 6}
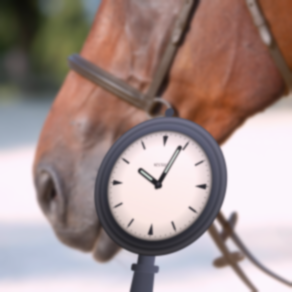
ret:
{"hour": 10, "minute": 4}
